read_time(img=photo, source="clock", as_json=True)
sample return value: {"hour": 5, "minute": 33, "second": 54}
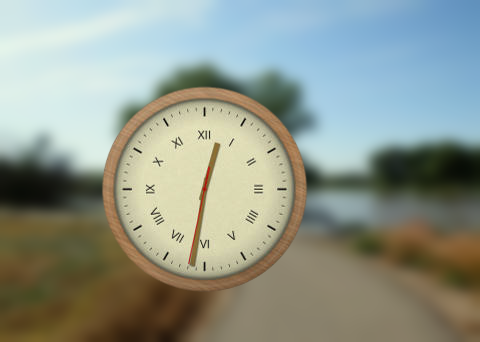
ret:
{"hour": 12, "minute": 31, "second": 32}
